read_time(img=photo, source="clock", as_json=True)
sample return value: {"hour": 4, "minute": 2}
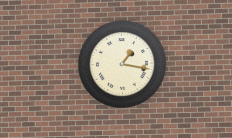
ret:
{"hour": 1, "minute": 17}
